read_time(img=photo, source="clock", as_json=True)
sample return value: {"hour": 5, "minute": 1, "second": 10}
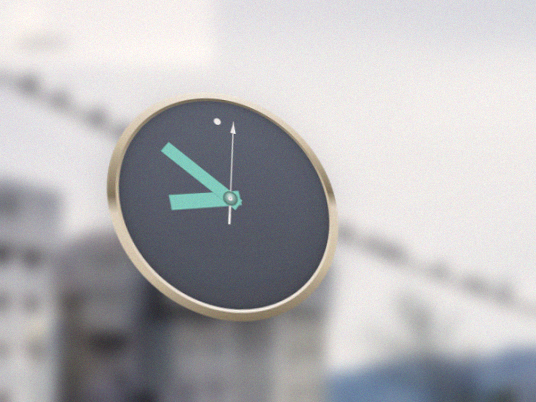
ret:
{"hour": 8, "minute": 52, "second": 2}
